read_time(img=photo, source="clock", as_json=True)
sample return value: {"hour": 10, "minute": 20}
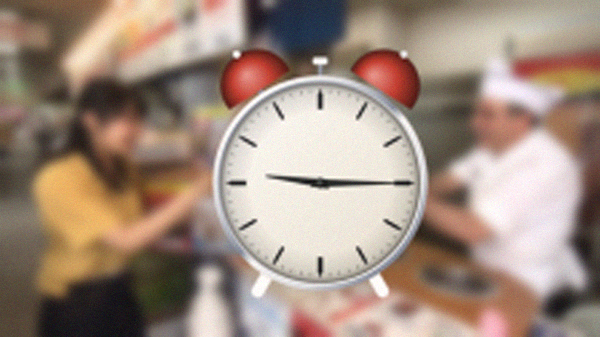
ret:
{"hour": 9, "minute": 15}
